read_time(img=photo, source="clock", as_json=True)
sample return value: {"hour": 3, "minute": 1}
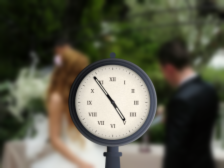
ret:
{"hour": 4, "minute": 54}
